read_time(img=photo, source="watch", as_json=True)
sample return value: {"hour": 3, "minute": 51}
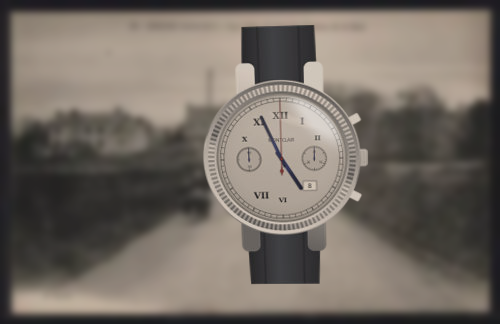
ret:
{"hour": 4, "minute": 56}
